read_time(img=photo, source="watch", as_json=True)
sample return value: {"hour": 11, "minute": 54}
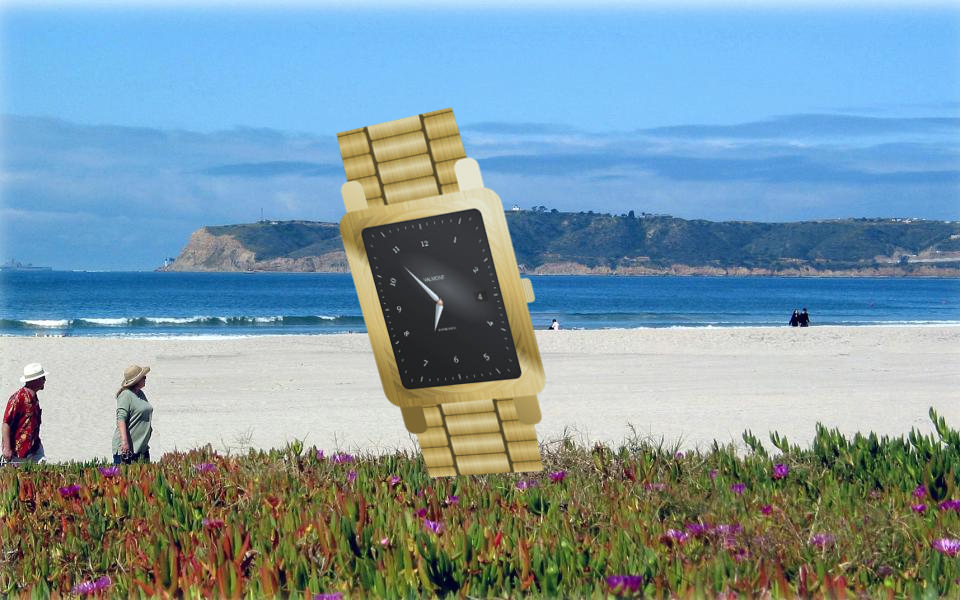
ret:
{"hour": 6, "minute": 54}
